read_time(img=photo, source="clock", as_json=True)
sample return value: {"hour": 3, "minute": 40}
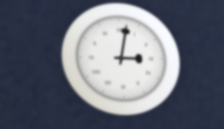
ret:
{"hour": 3, "minute": 2}
